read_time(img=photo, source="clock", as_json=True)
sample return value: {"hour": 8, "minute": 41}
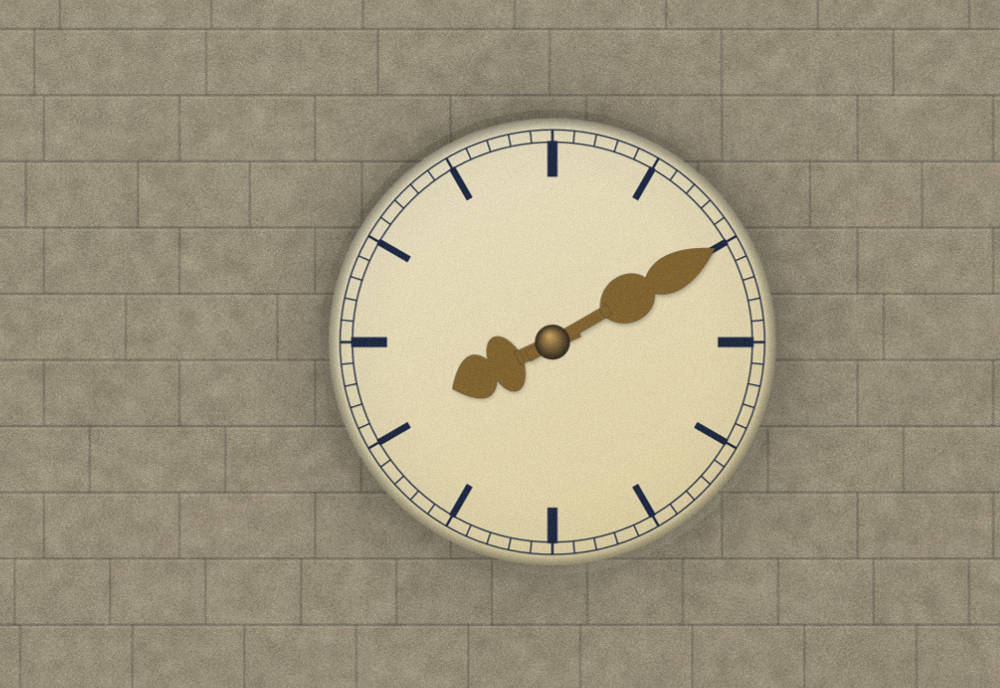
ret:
{"hour": 8, "minute": 10}
